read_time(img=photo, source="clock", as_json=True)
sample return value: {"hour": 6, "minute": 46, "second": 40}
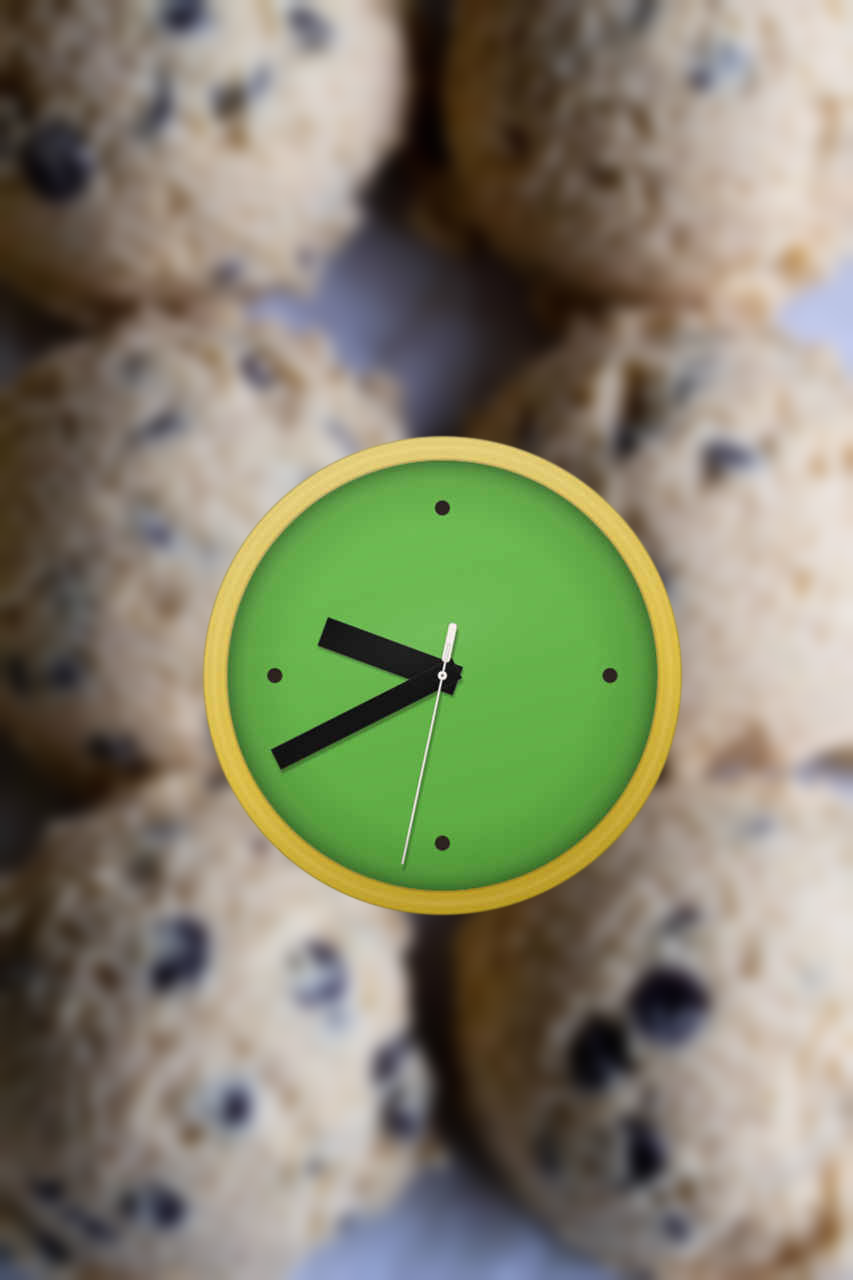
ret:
{"hour": 9, "minute": 40, "second": 32}
